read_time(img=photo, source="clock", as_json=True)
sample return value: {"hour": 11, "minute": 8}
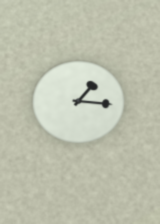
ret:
{"hour": 1, "minute": 16}
